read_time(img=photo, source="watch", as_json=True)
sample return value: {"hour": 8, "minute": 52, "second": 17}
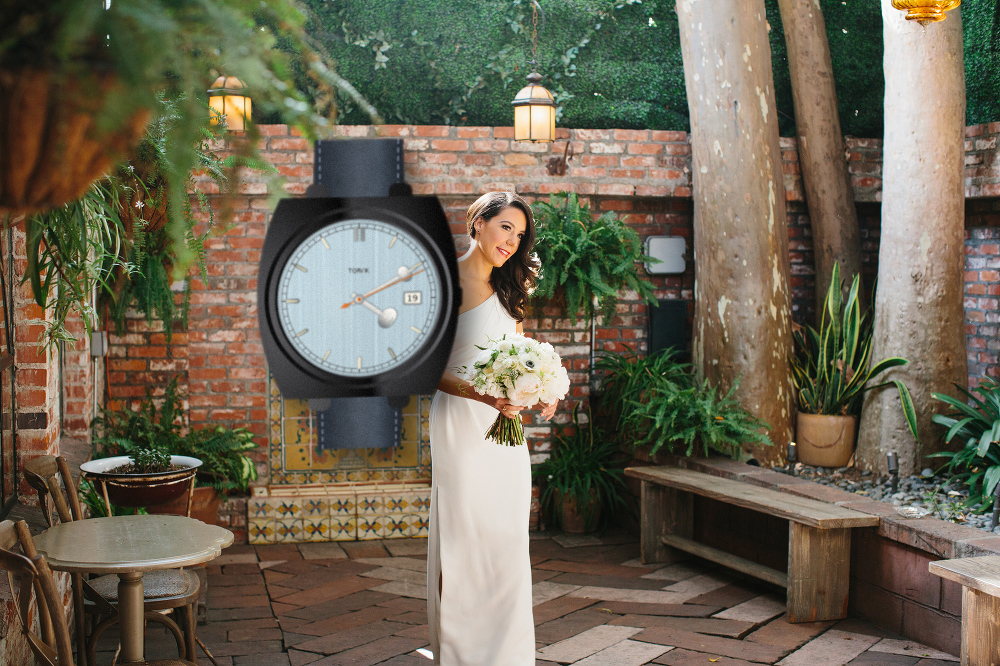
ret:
{"hour": 4, "minute": 10, "second": 11}
